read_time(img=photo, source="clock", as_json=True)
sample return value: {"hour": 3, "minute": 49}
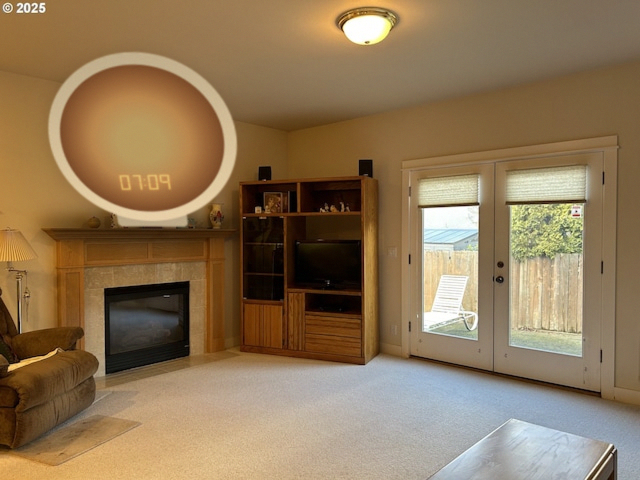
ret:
{"hour": 7, "minute": 9}
